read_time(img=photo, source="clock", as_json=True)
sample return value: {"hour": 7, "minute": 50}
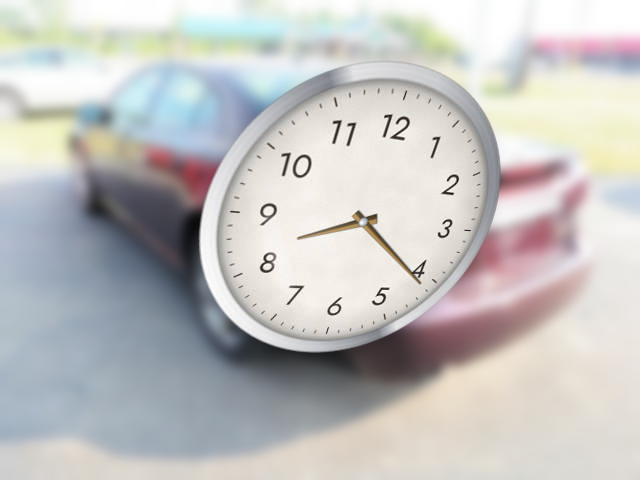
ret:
{"hour": 8, "minute": 21}
